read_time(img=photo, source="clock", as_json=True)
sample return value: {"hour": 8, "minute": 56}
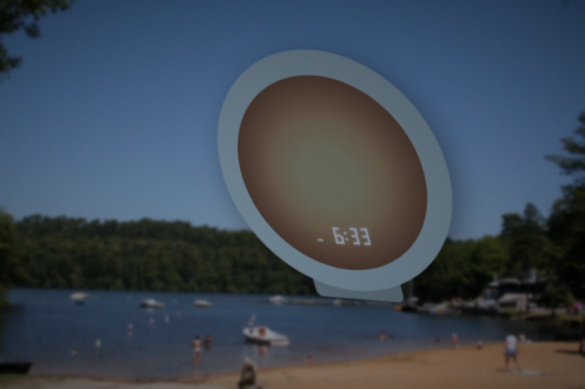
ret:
{"hour": 6, "minute": 33}
